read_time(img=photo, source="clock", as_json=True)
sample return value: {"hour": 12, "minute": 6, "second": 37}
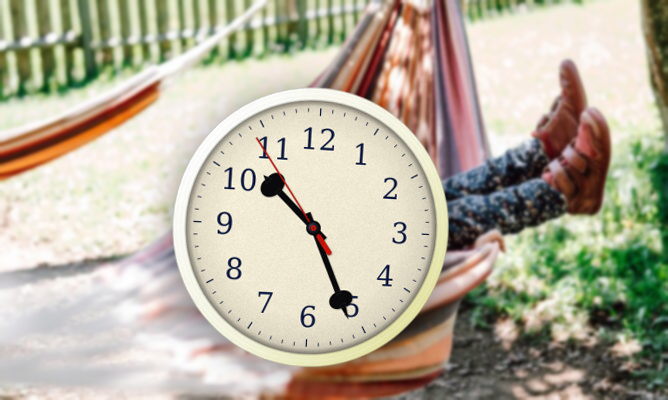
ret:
{"hour": 10, "minute": 25, "second": 54}
